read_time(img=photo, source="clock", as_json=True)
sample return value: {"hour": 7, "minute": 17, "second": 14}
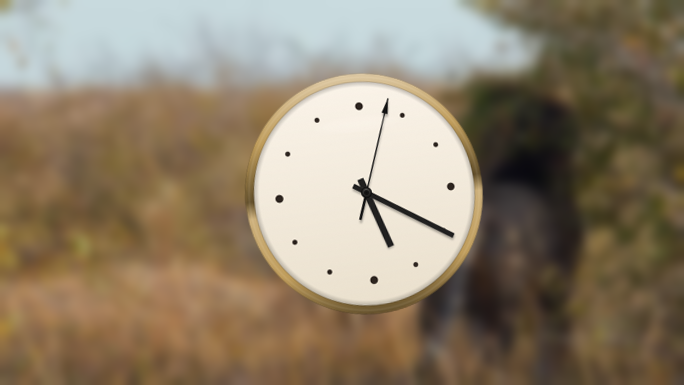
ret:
{"hour": 5, "minute": 20, "second": 3}
